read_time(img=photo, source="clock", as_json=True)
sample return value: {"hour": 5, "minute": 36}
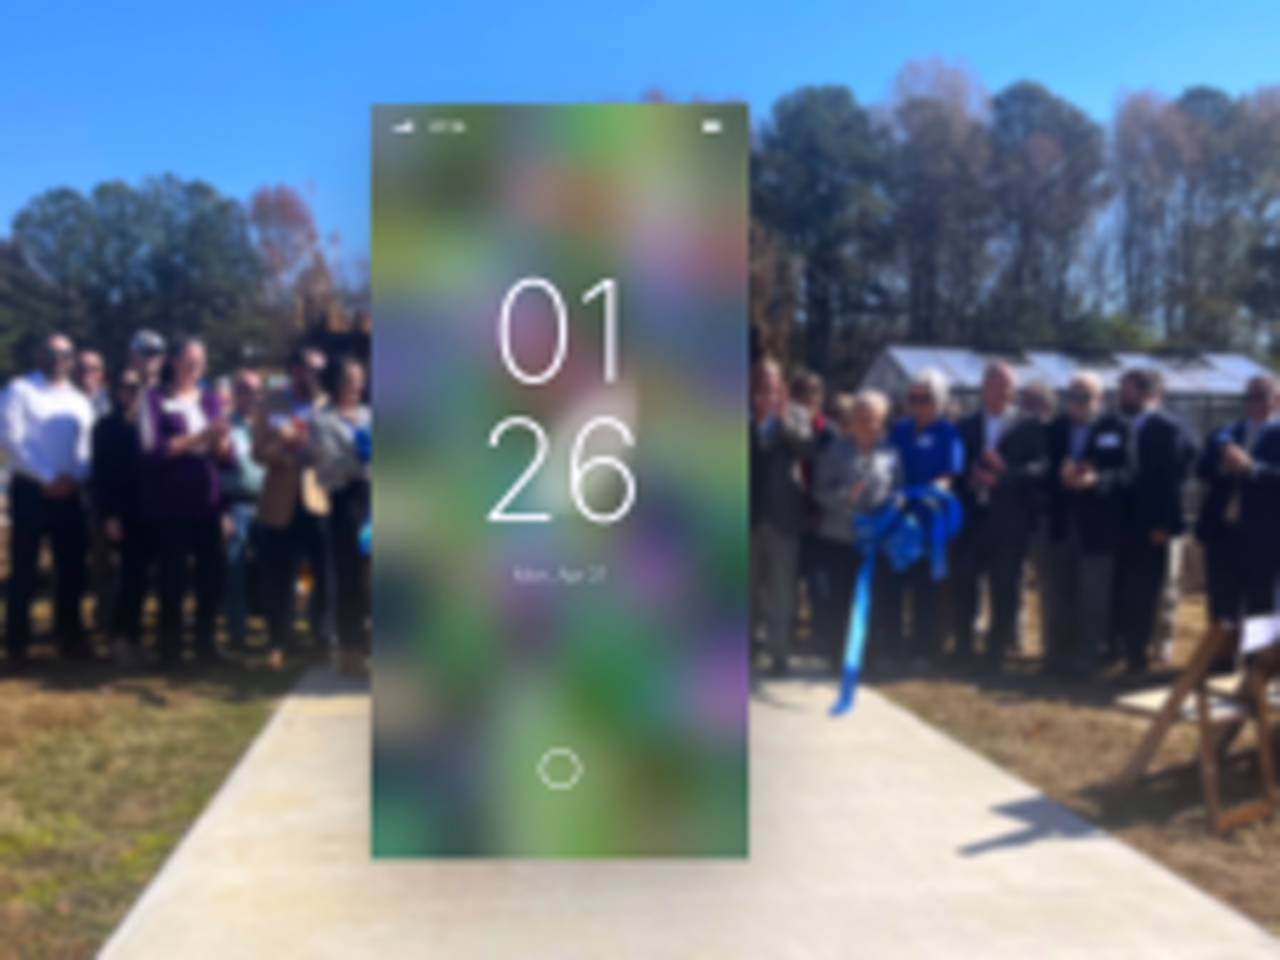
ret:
{"hour": 1, "minute": 26}
